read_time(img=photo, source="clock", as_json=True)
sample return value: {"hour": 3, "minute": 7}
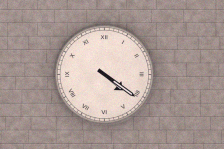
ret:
{"hour": 4, "minute": 21}
